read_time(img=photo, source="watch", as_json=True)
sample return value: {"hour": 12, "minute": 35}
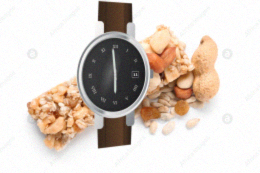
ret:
{"hour": 5, "minute": 59}
